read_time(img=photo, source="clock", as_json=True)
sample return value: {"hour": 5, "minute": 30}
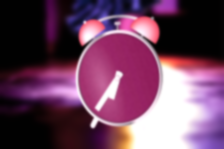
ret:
{"hour": 6, "minute": 36}
